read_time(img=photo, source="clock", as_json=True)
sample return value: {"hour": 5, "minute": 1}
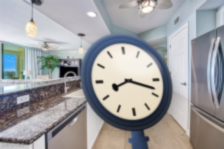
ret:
{"hour": 8, "minute": 18}
